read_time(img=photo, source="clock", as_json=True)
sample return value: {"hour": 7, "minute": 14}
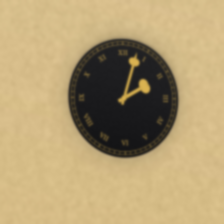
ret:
{"hour": 2, "minute": 3}
